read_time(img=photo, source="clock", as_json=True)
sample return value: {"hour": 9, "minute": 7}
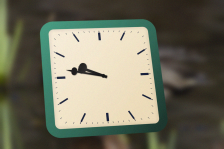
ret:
{"hour": 9, "minute": 47}
